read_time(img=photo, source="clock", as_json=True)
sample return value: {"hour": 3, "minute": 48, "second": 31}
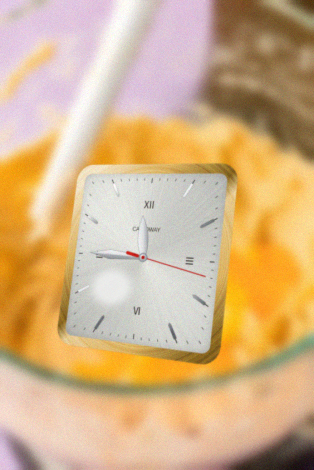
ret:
{"hour": 11, "minute": 45, "second": 17}
